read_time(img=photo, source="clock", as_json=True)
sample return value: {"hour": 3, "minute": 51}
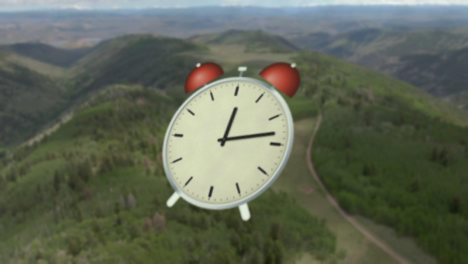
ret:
{"hour": 12, "minute": 13}
